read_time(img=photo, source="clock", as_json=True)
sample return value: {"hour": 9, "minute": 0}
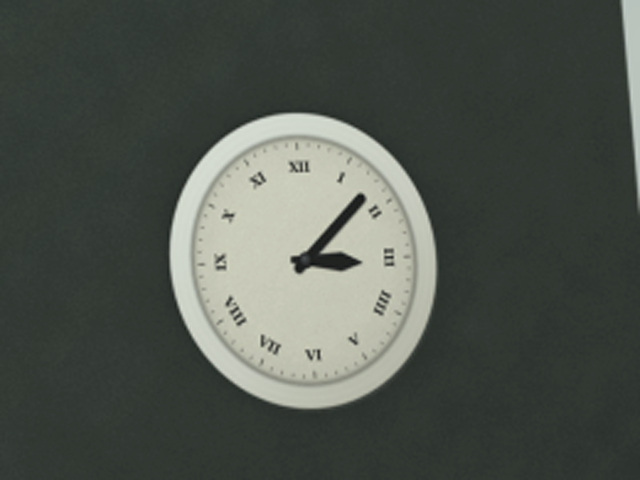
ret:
{"hour": 3, "minute": 8}
